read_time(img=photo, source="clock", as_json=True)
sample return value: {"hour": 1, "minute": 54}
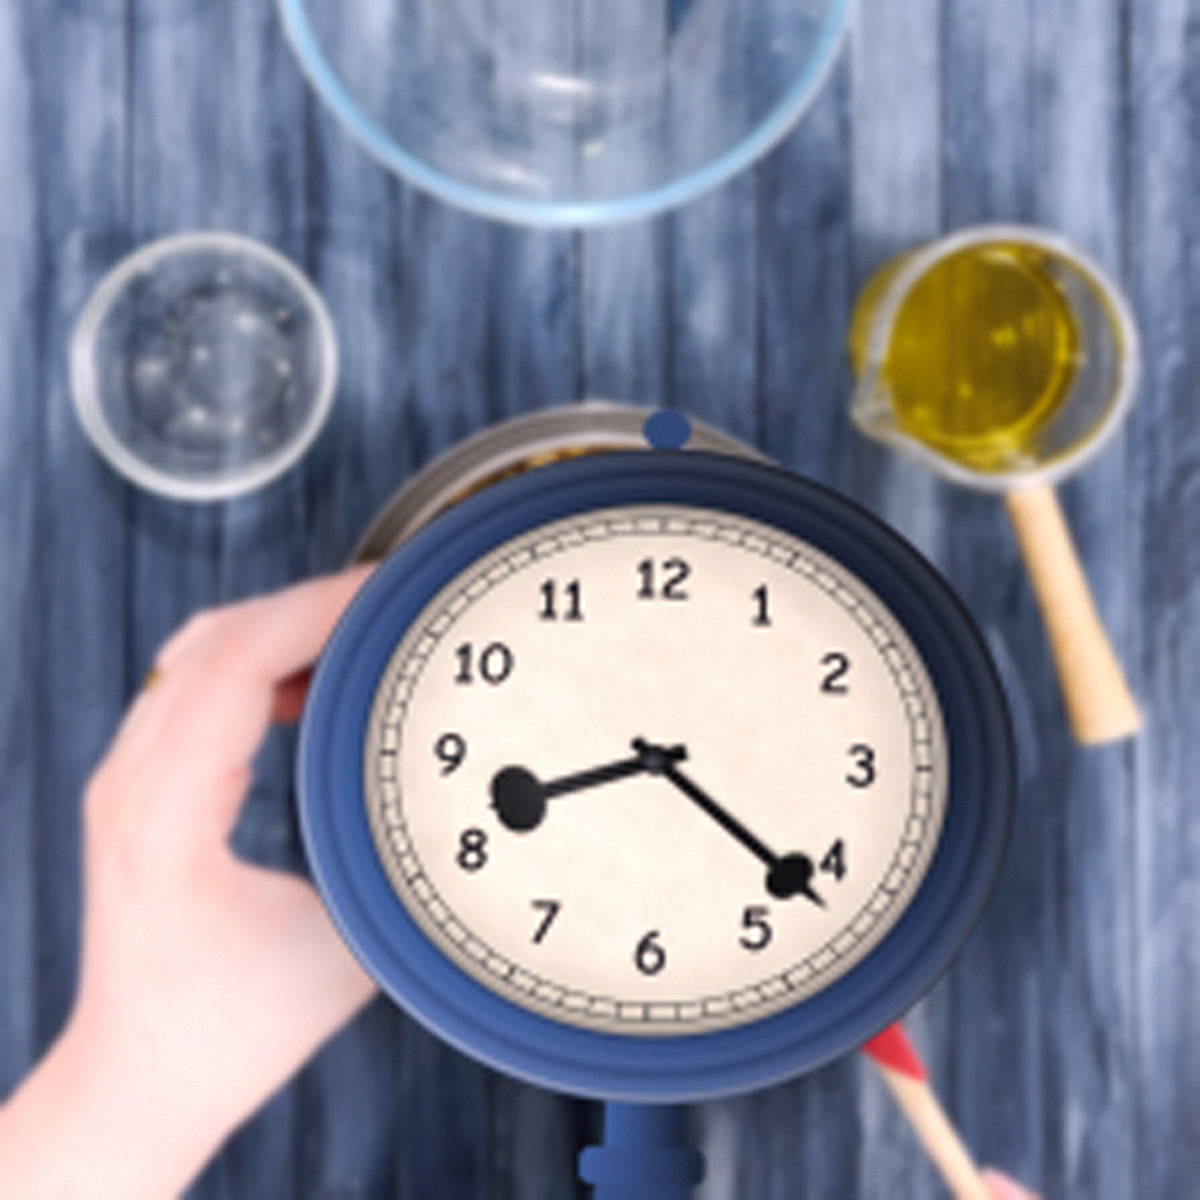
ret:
{"hour": 8, "minute": 22}
